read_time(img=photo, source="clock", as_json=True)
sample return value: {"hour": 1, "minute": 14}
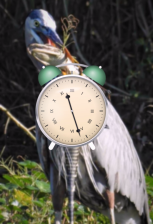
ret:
{"hour": 11, "minute": 27}
